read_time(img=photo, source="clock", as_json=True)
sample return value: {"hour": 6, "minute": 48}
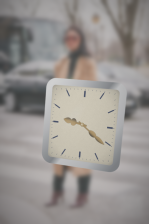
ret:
{"hour": 9, "minute": 21}
